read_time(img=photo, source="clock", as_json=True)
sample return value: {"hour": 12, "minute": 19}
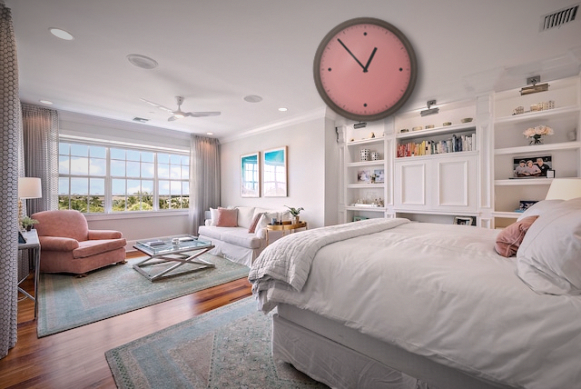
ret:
{"hour": 12, "minute": 53}
